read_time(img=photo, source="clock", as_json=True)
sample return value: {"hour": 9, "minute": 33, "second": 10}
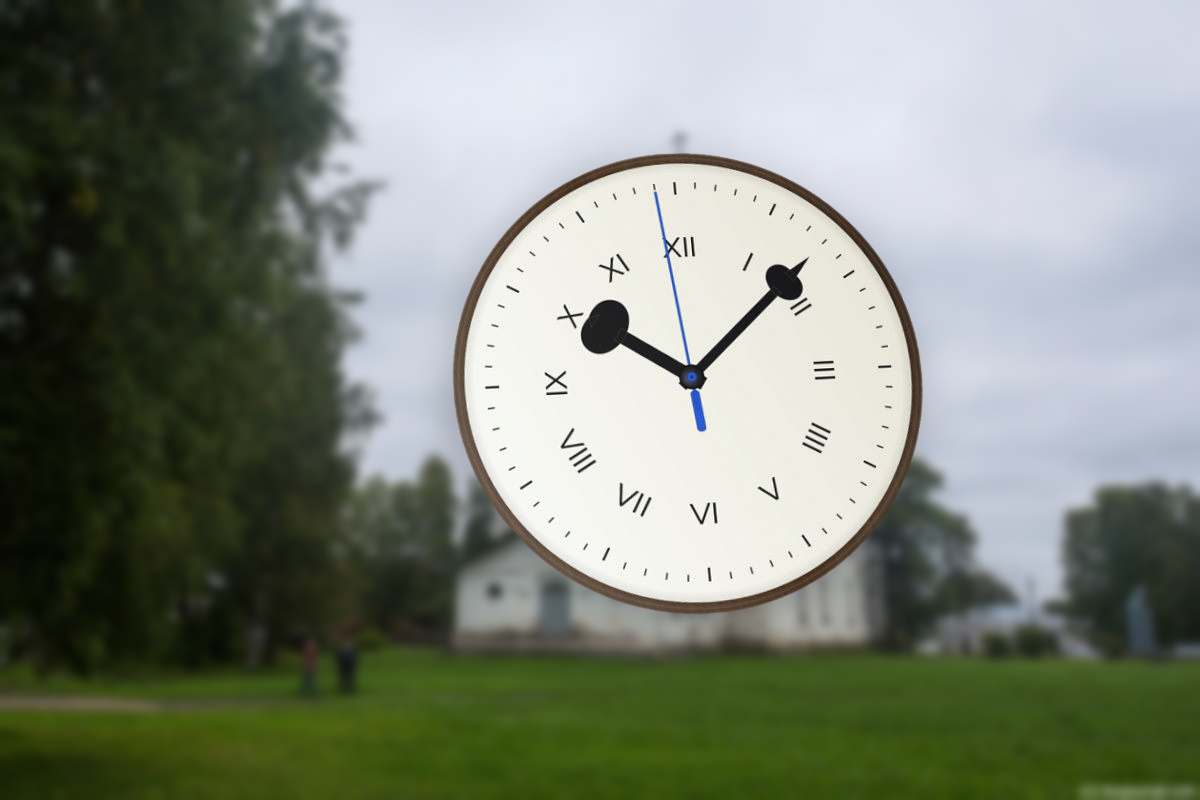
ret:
{"hour": 10, "minute": 7, "second": 59}
